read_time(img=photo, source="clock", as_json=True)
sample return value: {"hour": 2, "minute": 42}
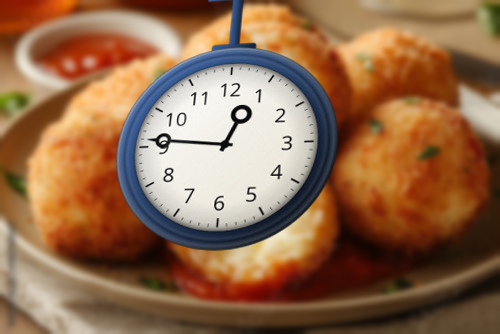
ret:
{"hour": 12, "minute": 46}
